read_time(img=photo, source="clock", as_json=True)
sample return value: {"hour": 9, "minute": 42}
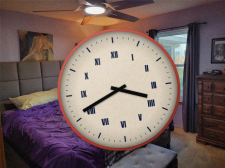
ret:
{"hour": 3, "minute": 41}
